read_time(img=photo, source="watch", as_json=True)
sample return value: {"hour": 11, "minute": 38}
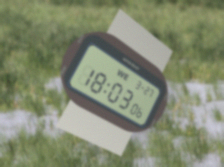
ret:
{"hour": 18, "minute": 3}
